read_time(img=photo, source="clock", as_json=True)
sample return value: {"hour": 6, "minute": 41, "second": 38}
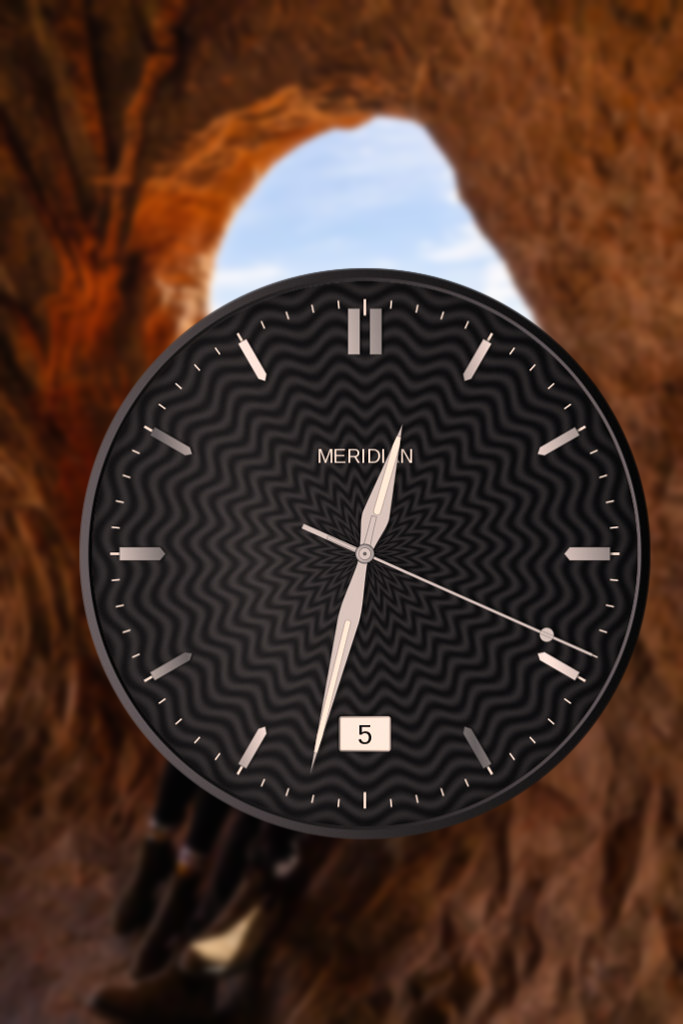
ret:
{"hour": 12, "minute": 32, "second": 19}
